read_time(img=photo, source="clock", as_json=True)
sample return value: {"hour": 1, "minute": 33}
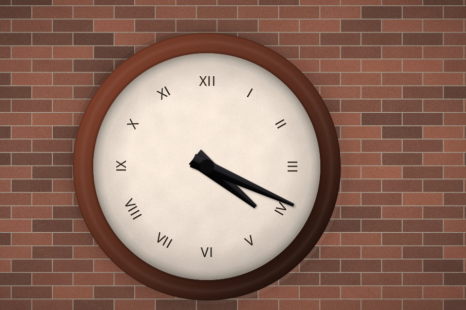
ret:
{"hour": 4, "minute": 19}
